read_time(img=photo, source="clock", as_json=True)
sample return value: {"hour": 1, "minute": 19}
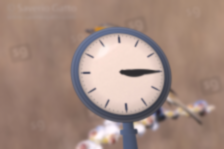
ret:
{"hour": 3, "minute": 15}
